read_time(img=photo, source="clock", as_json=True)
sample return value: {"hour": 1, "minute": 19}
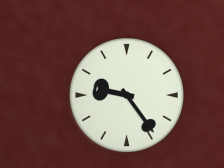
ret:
{"hour": 9, "minute": 24}
